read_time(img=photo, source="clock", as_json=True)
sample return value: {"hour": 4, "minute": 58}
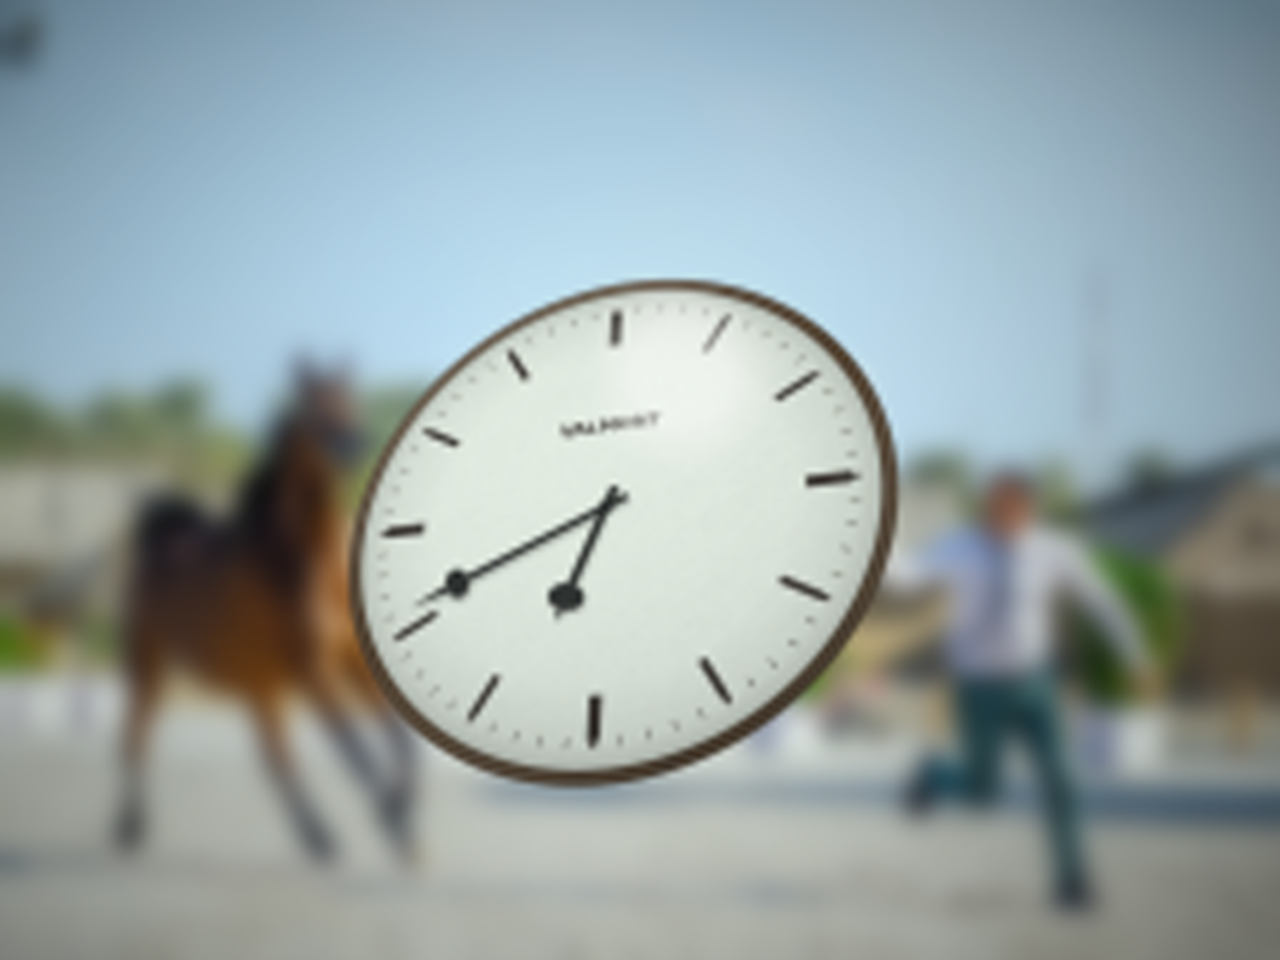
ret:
{"hour": 6, "minute": 41}
